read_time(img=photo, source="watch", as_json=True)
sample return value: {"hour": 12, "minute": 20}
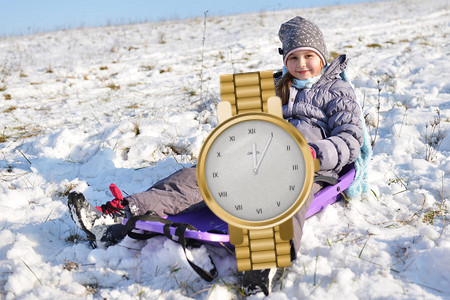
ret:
{"hour": 12, "minute": 5}
